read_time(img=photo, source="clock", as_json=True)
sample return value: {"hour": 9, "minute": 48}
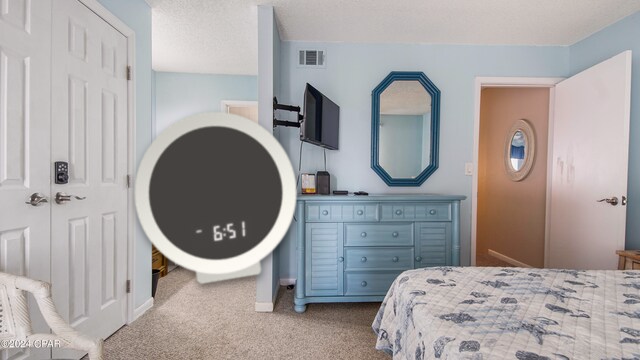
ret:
{"hour": 6, "minute": 51}
